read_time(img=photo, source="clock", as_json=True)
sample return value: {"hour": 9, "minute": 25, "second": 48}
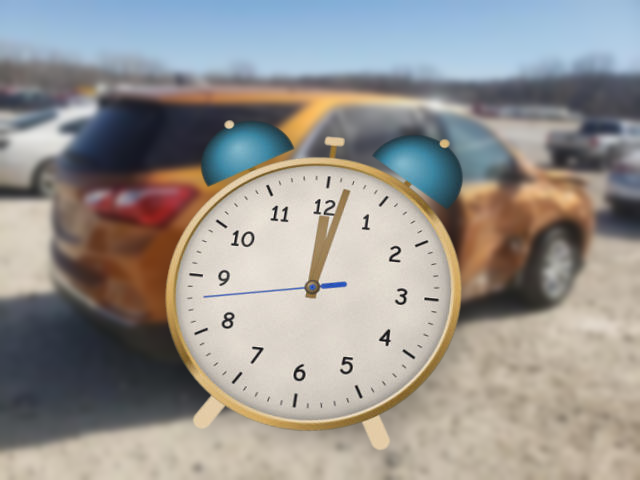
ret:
{"hour": 12, "minute": 1, "second": 43}
